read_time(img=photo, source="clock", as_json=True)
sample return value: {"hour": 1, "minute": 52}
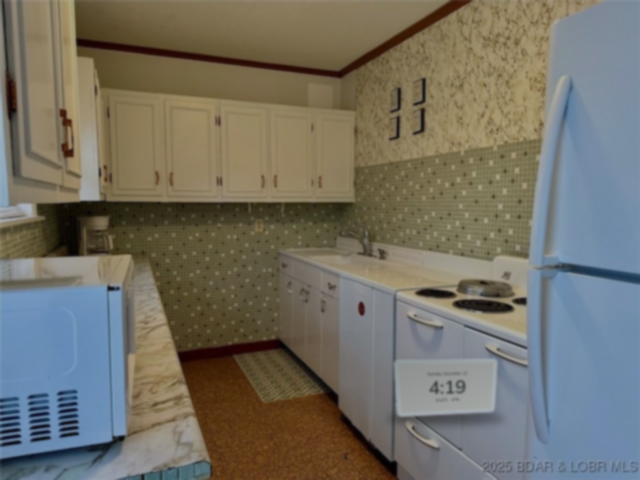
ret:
{"hour": 4, "minute": 19}
